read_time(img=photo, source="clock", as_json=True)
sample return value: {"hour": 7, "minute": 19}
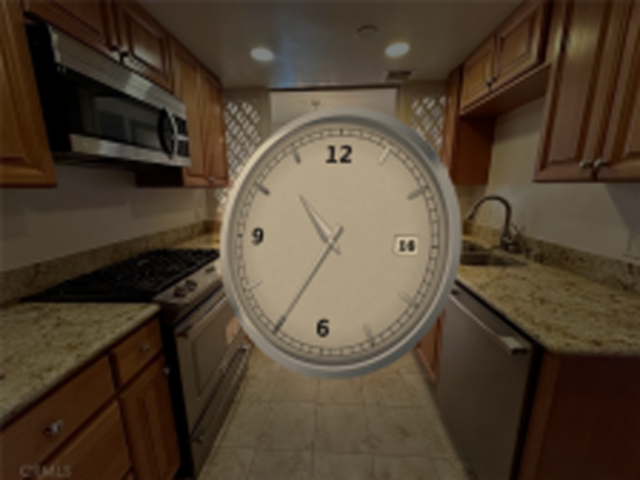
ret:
{"hour": 10, "minute": 35}
